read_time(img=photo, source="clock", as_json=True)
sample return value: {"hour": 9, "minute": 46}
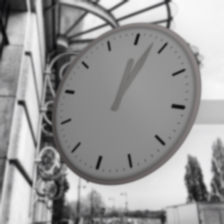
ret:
{"hour": 12, "minute": 3}
